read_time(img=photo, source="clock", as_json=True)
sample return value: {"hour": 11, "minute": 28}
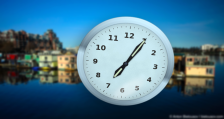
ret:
{"hour": 7, "minute": 5}
